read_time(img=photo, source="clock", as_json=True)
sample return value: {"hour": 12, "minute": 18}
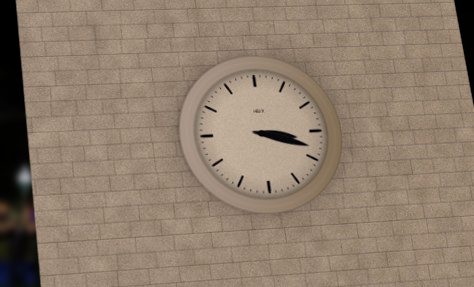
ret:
{"hour": 3, "minute": 18}
